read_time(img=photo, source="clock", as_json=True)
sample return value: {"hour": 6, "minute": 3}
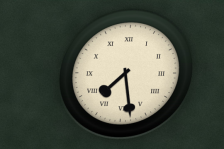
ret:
{"hour": 7, "minute": 28}
